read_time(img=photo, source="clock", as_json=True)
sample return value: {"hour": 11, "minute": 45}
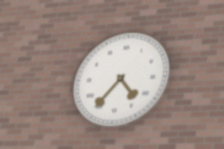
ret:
{"hour": 4, "minute": 36}
